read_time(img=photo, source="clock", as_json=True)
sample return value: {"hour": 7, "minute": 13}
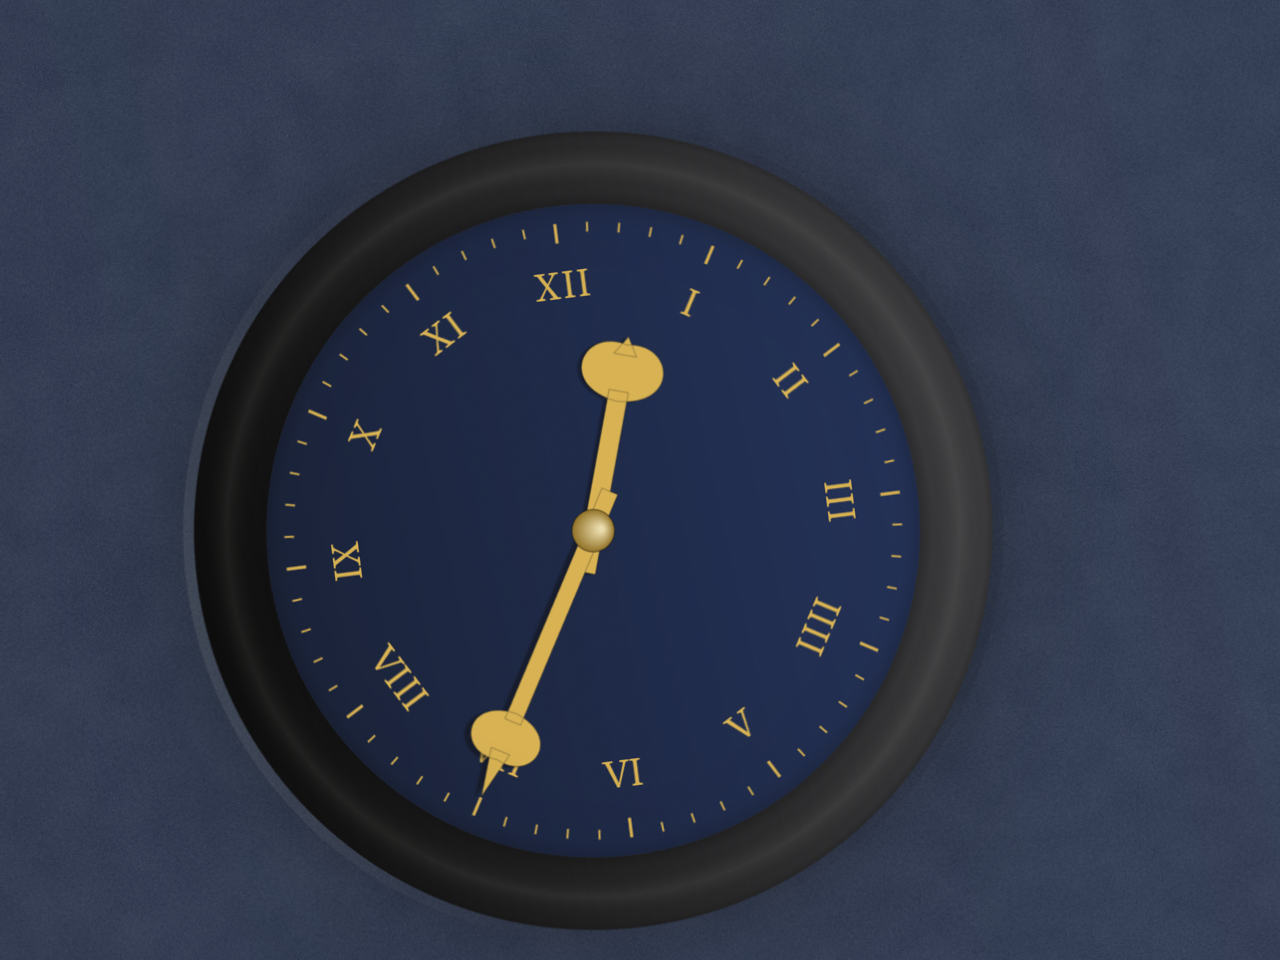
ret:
{"hour": 12, "minute": 35}
